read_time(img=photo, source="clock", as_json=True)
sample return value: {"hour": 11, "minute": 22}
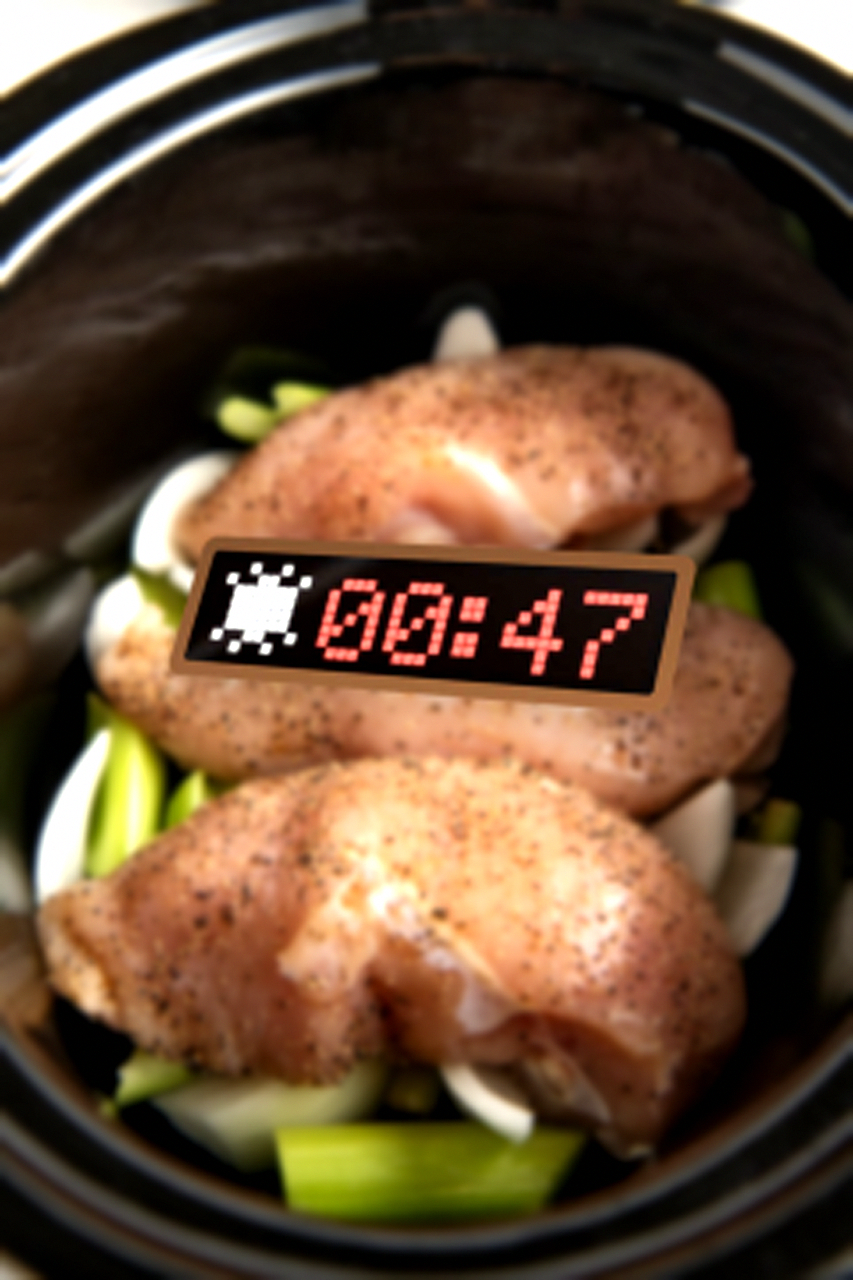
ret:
{"hour": 0, "minute": 47}
